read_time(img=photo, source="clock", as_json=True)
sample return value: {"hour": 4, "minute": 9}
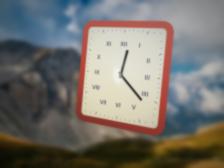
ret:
{"hour": 12, "minute": 22}
